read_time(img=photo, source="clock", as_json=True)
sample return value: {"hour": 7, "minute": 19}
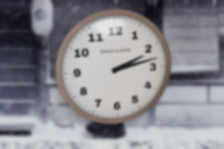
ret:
{"hour": 2, "minute": 13}
